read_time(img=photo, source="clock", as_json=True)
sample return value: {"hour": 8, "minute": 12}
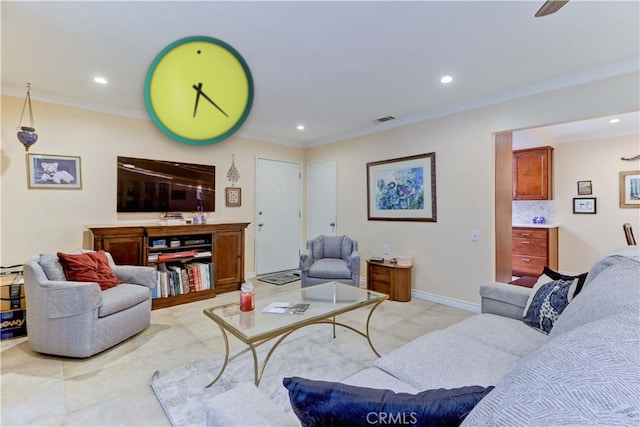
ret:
{"hour": 6, "minute": 22}
